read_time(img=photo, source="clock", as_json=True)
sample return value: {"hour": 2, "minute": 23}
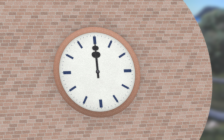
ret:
{"hour": 12, "minute": 0}
